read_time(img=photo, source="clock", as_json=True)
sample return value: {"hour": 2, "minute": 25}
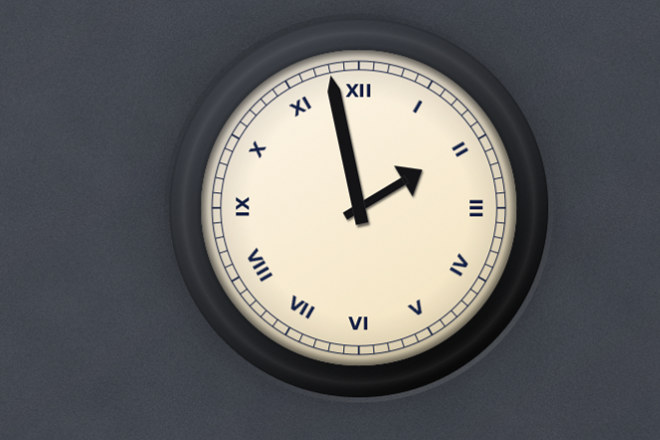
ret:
{"hour": 1, "minute": 58}
